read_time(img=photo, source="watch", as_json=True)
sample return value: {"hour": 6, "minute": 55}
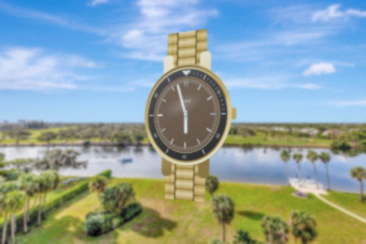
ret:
{"hour": 5, "minute": 57}
